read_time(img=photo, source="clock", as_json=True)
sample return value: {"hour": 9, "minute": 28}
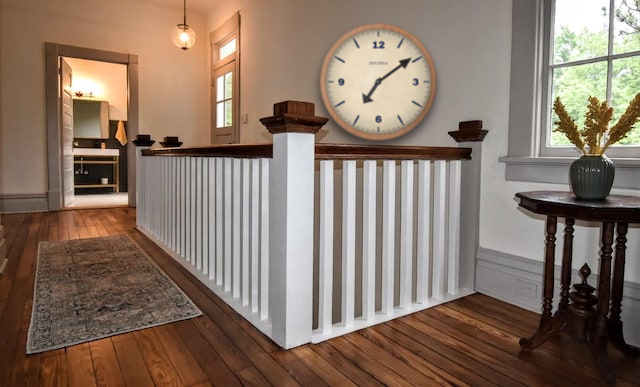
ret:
{"hour": 7, "minute": 9}
